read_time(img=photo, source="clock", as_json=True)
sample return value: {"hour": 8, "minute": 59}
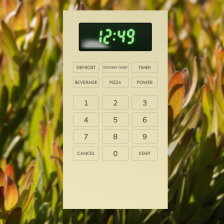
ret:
{"hour": 12, "minute": 49}
